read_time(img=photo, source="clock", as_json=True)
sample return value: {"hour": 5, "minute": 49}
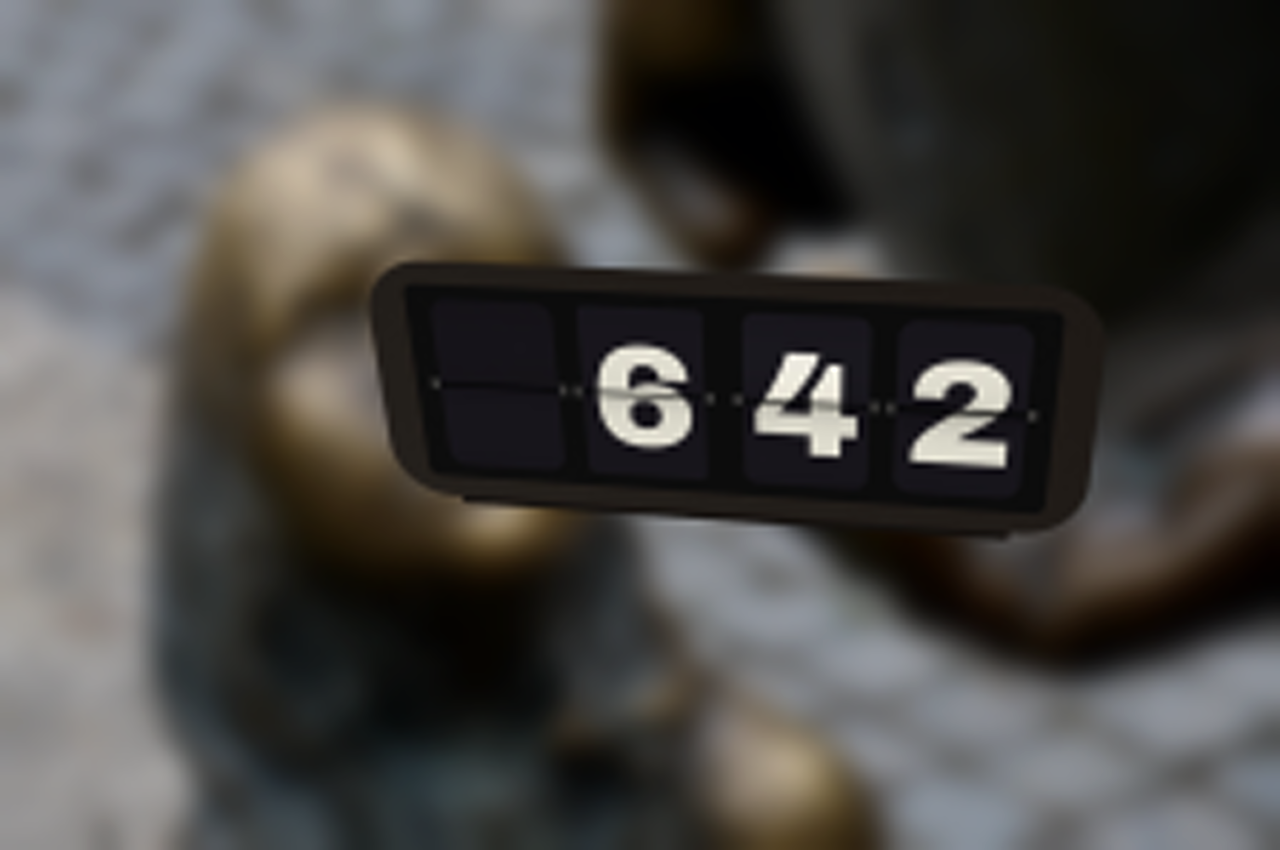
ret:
{"hour": 6, "minute": 42}
